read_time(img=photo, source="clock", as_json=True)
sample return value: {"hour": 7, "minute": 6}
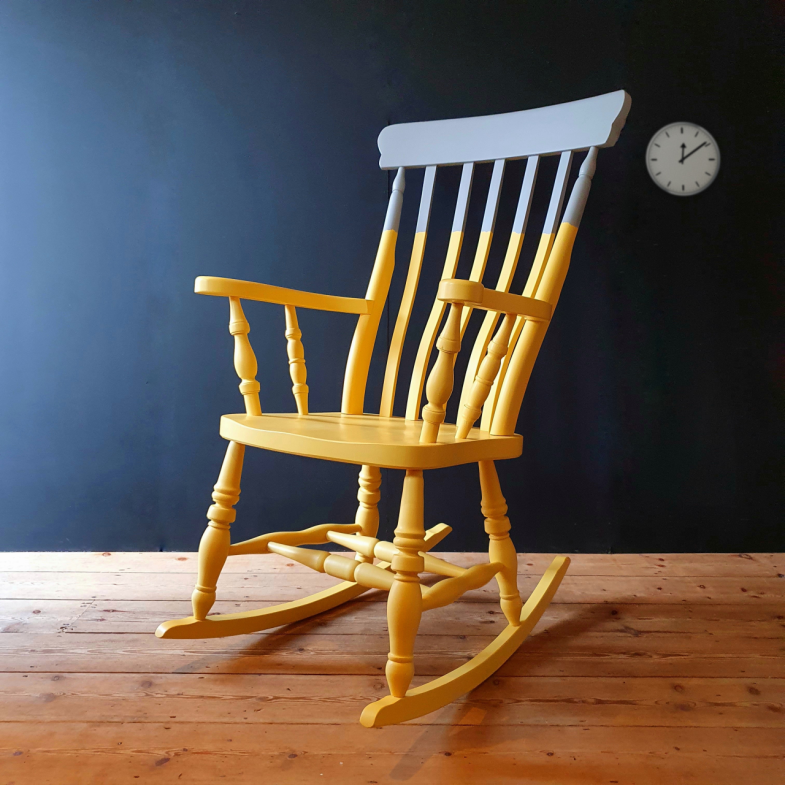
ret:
{"hour": 12, "minute": 9}
